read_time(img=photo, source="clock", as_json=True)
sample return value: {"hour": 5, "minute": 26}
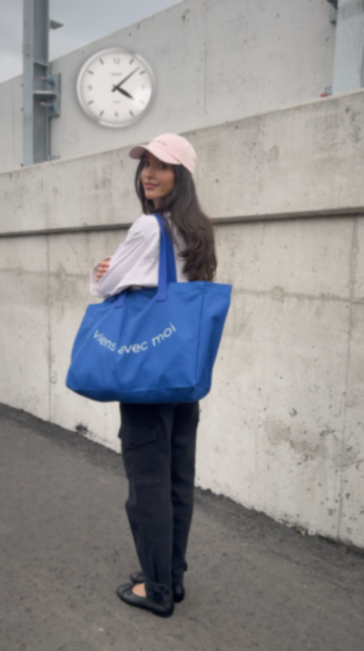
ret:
{"hour": 4, "minute": 8}
